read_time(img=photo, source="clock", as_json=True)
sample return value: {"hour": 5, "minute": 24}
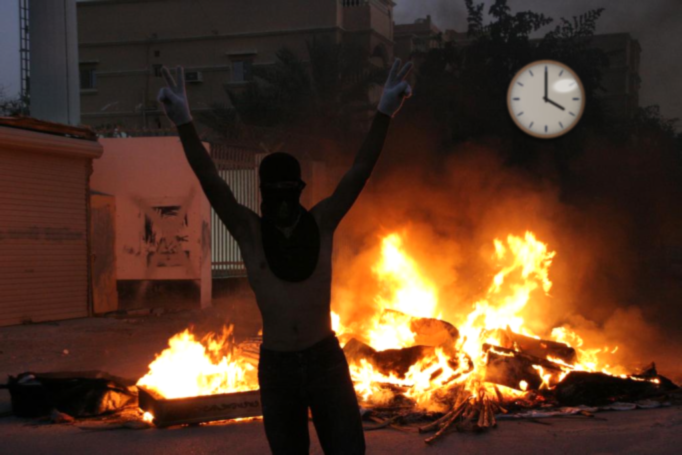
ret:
{"hour": 4, "minute": 0}
